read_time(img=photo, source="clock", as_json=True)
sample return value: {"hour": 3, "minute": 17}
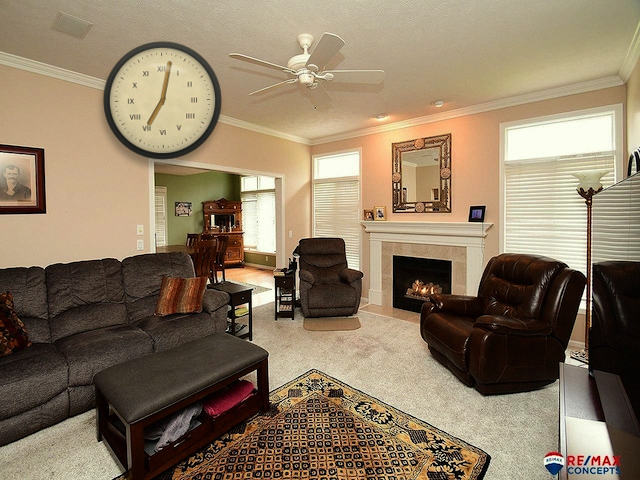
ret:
{"hour": 7, "minute": 2}
